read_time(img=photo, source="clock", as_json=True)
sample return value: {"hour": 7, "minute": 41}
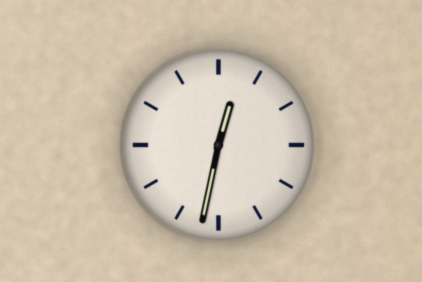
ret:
{"hour": 12, "minute": 32}
